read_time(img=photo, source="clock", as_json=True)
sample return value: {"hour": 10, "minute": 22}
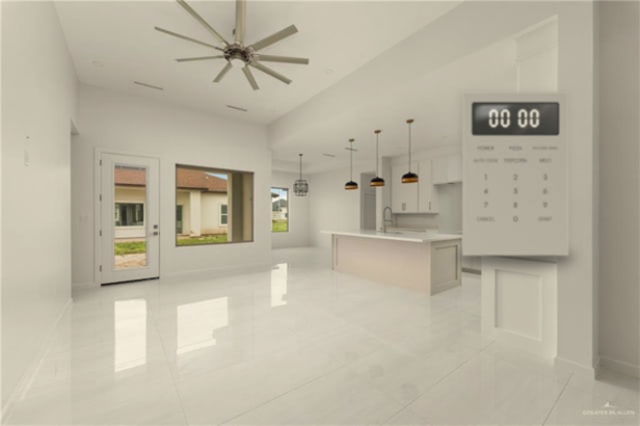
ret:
{"hour": 0, "minute": 0}
